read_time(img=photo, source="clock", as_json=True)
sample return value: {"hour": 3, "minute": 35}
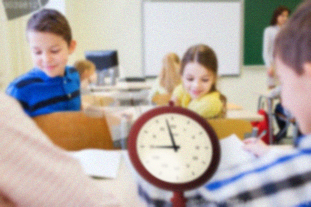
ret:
{"hour": 8, "minute": 58}
